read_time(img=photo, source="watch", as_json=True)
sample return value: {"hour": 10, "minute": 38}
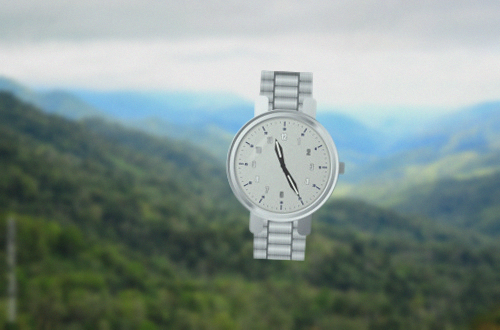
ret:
{"hour": 11, "minute": 25}
